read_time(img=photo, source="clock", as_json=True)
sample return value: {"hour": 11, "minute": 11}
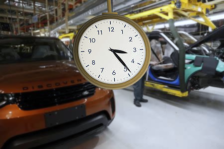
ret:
{"hour": 3, "minute": 24}
